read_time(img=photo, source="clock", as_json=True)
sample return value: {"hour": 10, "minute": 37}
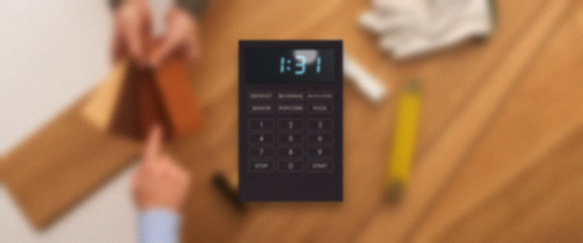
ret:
{"hour": 1, "minute": 31}
